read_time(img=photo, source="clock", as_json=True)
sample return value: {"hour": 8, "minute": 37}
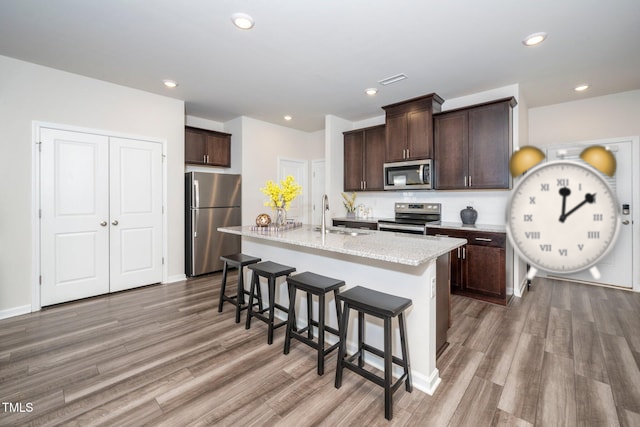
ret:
{"hour": 12, "minute": 9}
